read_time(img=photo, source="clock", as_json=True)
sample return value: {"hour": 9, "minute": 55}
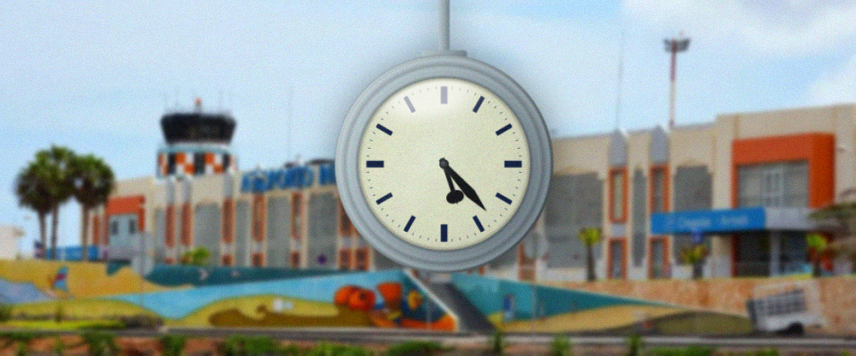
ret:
{"hour": 5, "minute": 23}
